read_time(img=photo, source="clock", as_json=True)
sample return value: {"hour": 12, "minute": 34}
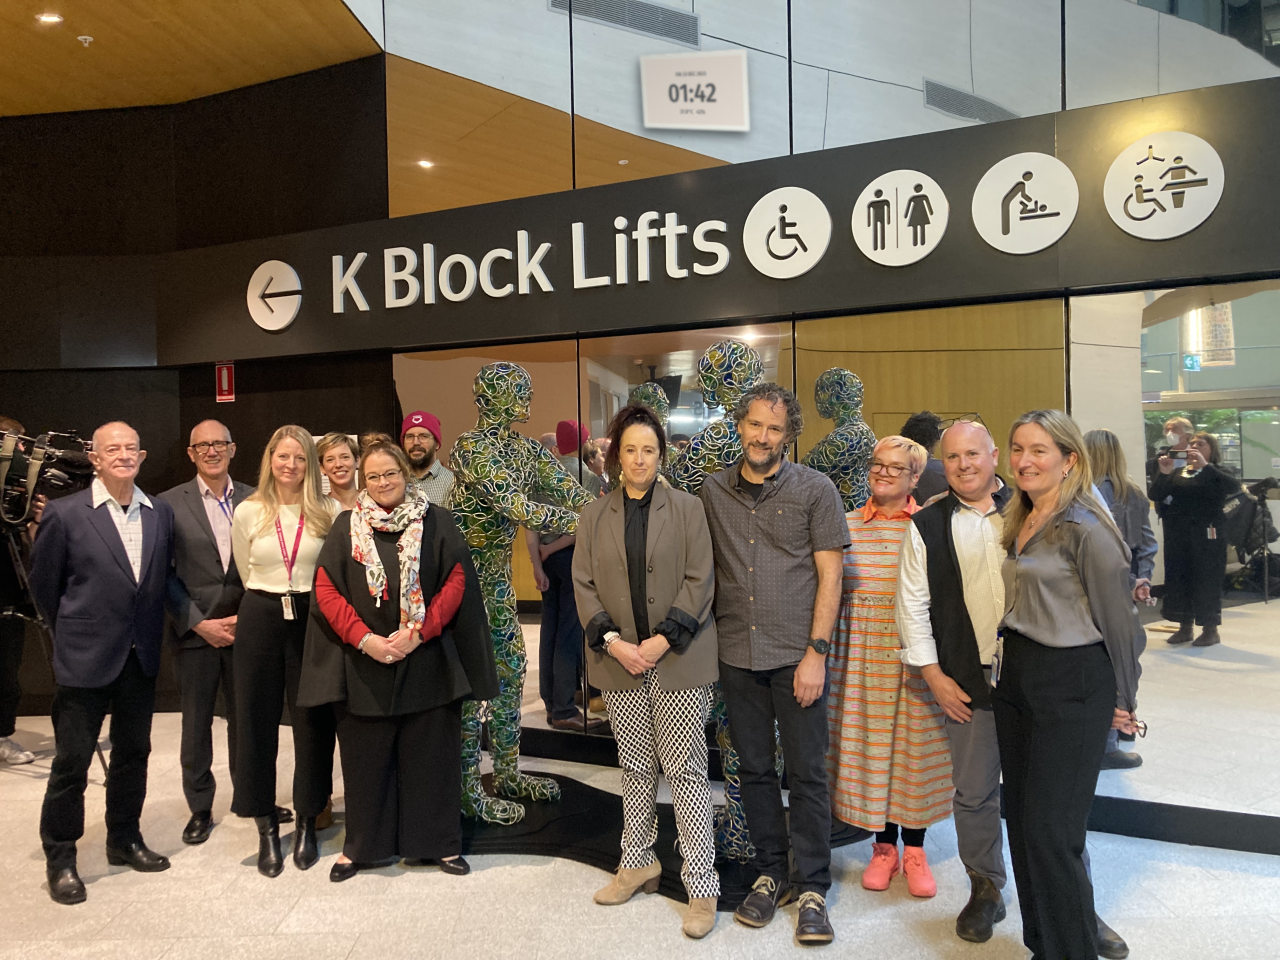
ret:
{"hour": 1, "minute": 42}
